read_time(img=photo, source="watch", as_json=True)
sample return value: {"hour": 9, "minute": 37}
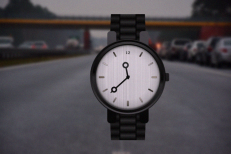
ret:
{"hour": 11, "minute": 38}
